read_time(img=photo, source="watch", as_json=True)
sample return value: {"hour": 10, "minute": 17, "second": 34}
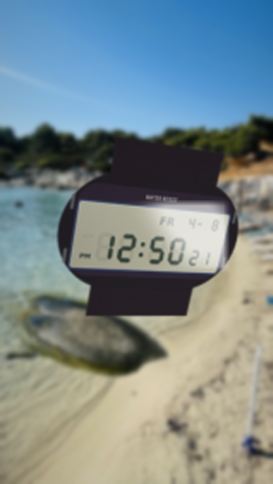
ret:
{"hour": 12, "minute": 50, "second": 21}
